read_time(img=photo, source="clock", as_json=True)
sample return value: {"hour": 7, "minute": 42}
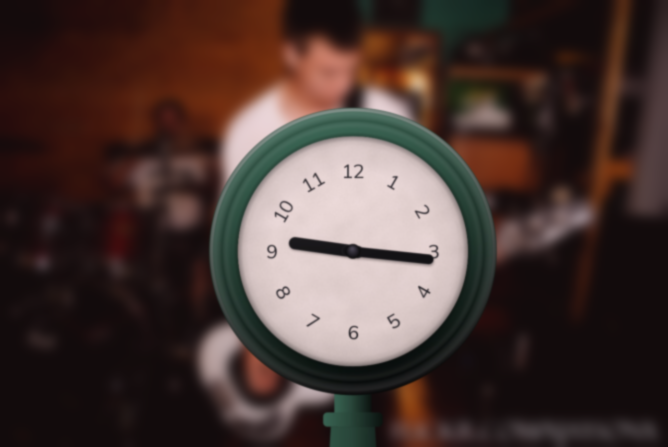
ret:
{"hour": 9, "minute": 16}
